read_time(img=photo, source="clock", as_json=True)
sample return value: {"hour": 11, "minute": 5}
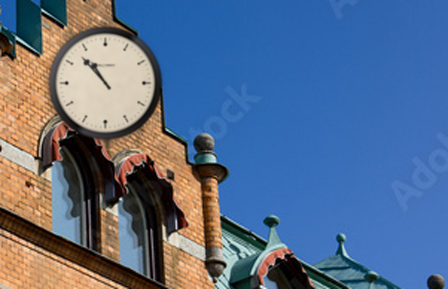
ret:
{"hour": 10, "minute": 53}
